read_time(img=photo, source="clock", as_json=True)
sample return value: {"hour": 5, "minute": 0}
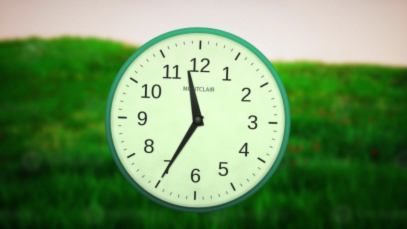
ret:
{"hour": 11, "minute": 35}
